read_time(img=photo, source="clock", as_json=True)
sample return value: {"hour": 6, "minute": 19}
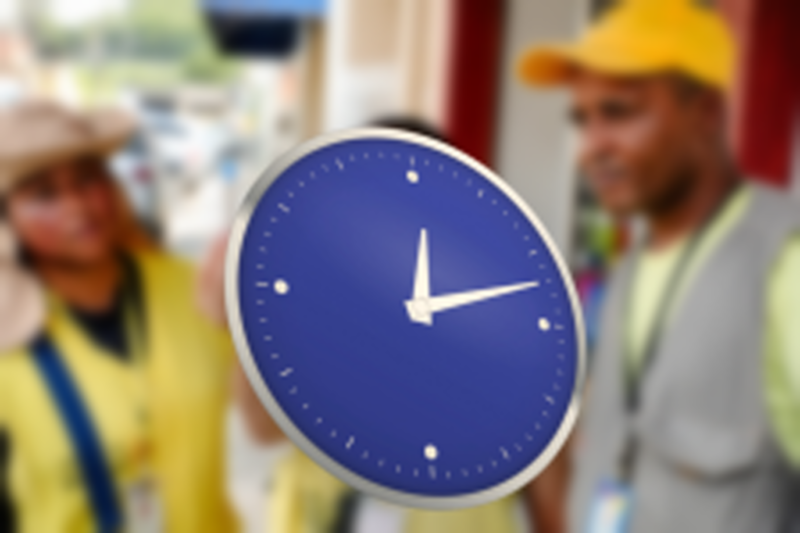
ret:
{"hour": 12, "minute": 12}
